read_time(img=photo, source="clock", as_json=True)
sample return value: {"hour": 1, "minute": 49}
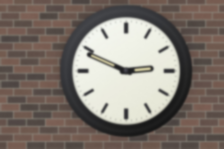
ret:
{"hour": 2, "minute": 49}
